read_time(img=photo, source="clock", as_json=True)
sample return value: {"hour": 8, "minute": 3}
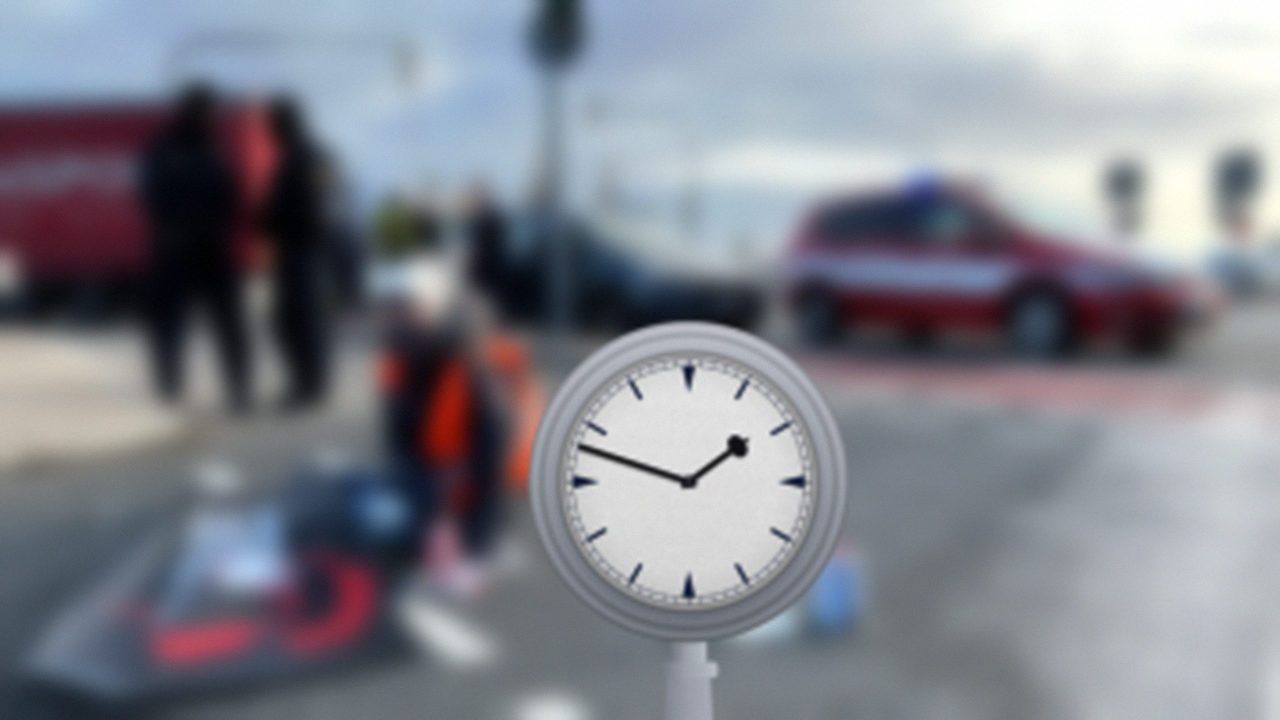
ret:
{"hour": 1, "minute": 48}
